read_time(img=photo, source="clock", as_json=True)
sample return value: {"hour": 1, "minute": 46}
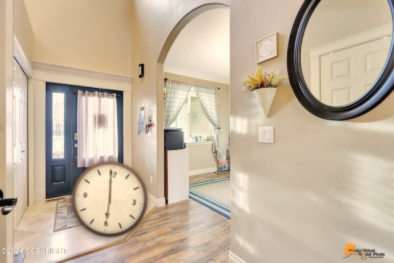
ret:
{"hour": 5, "minute": 59}
